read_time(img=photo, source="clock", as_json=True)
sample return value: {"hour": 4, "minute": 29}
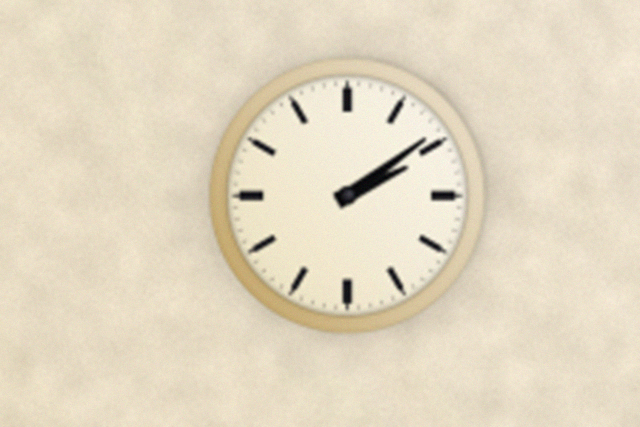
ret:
{"hour": 2, "minute": 9}
